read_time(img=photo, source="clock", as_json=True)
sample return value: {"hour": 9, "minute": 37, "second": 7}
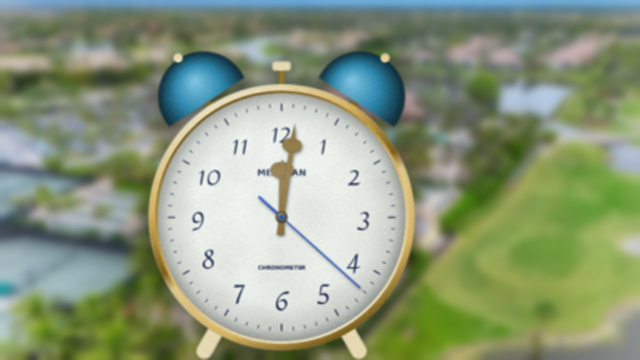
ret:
{"hour": 12, "minute": 1, "second": 22}
